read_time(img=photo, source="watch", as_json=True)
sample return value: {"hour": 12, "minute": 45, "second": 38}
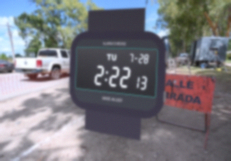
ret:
{"hour": 2, "minute": 22, "second": 13}
